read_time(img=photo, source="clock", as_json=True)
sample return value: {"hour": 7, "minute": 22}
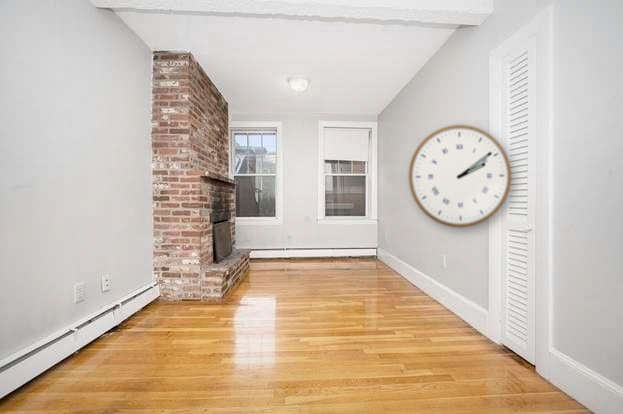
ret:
{"hour": 2, "minute": 9}
